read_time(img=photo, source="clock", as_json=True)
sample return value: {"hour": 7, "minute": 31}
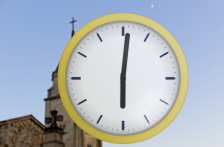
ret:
{"hour": 6, "minute": 1}
